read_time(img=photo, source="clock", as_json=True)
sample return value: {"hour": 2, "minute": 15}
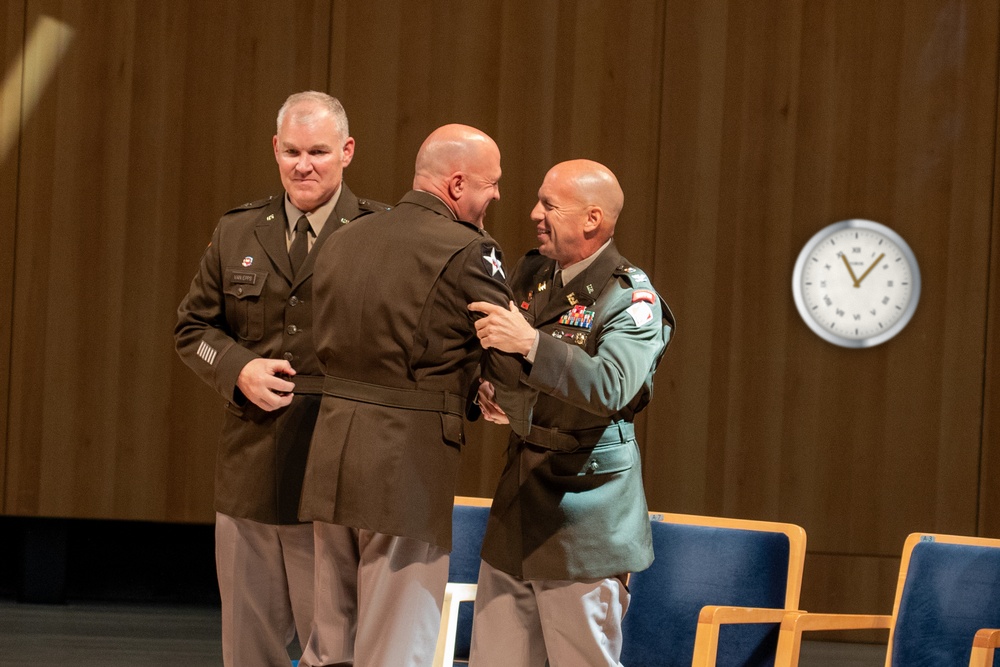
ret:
{"hour": 11, "minute": 7}
